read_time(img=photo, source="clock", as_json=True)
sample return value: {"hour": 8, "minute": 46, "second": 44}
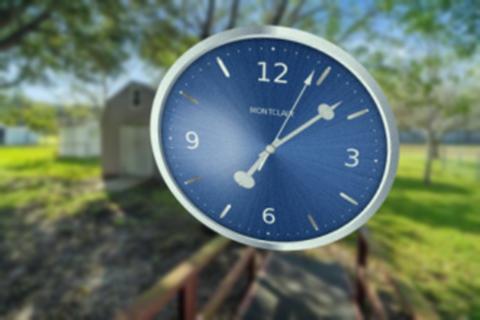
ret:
{"hour": 7, "minute": 8, "second": 4}
